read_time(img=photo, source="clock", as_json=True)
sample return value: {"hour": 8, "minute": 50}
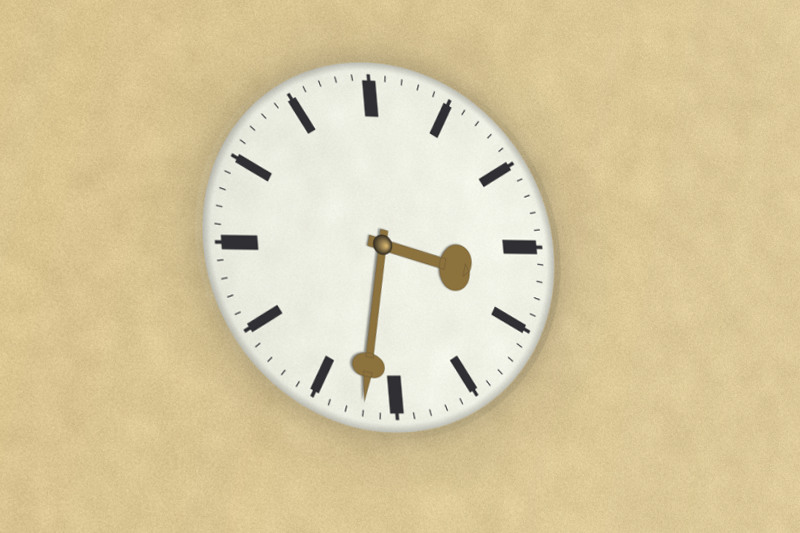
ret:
{"hour": 3, "minute": 32}
